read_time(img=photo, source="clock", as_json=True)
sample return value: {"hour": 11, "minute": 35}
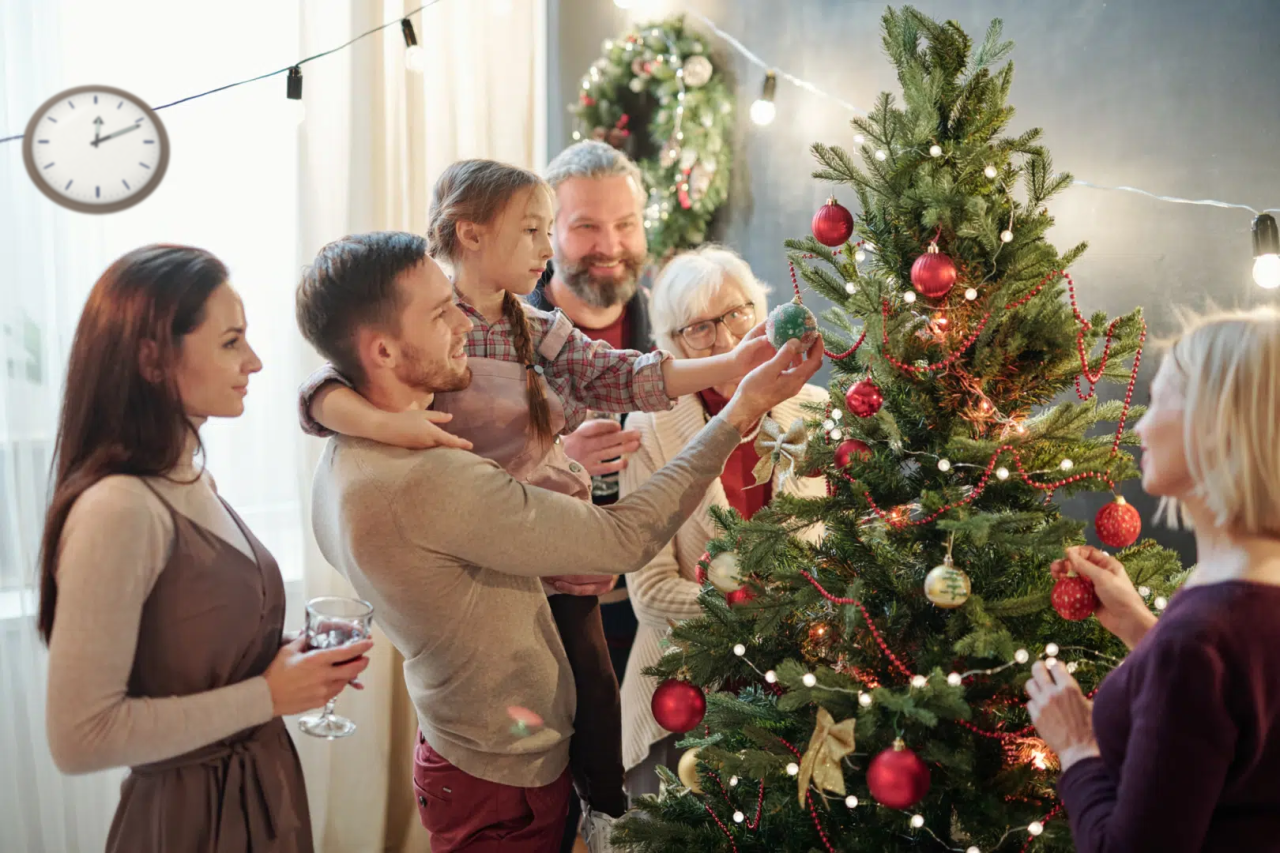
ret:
{"hour": 12, "minute": 11}
